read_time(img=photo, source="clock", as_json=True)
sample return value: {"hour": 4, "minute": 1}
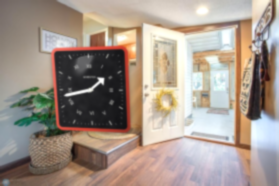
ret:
{"hour": 1, "minute": 43}
